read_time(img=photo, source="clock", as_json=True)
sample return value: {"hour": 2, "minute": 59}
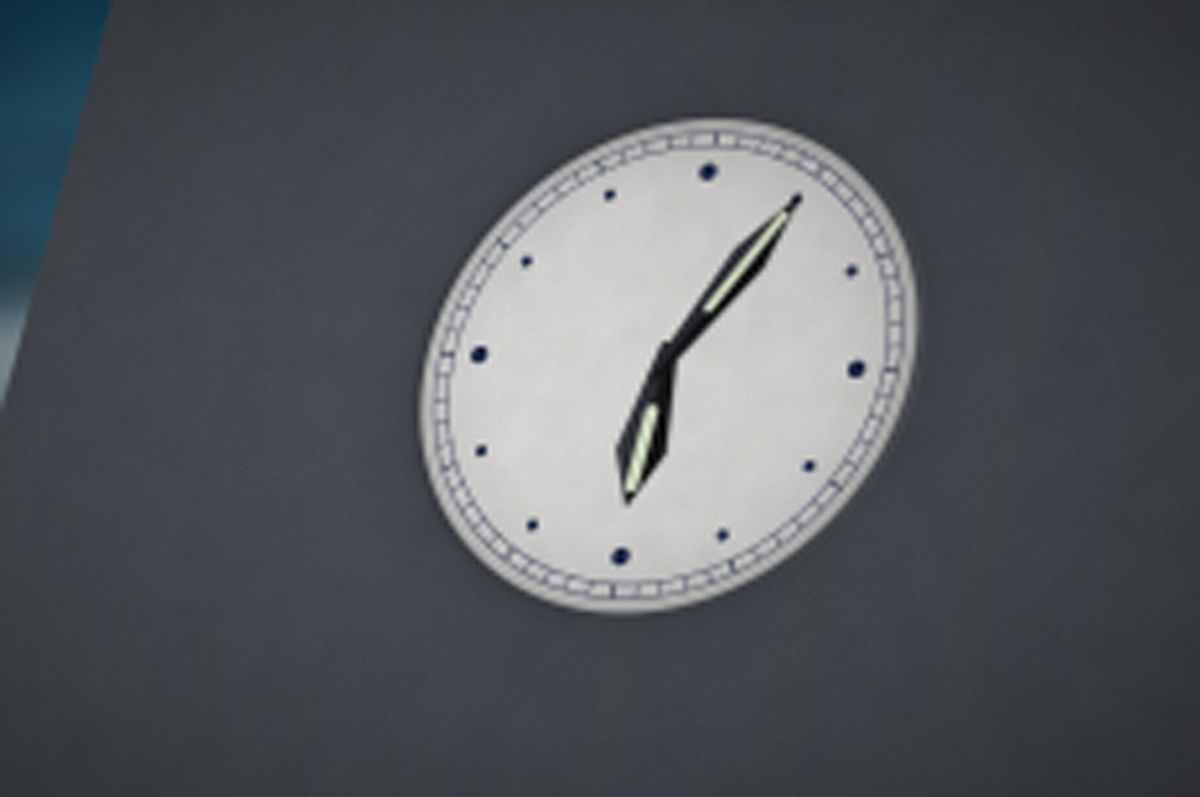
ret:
{"hour": 6, "minute": 5}
